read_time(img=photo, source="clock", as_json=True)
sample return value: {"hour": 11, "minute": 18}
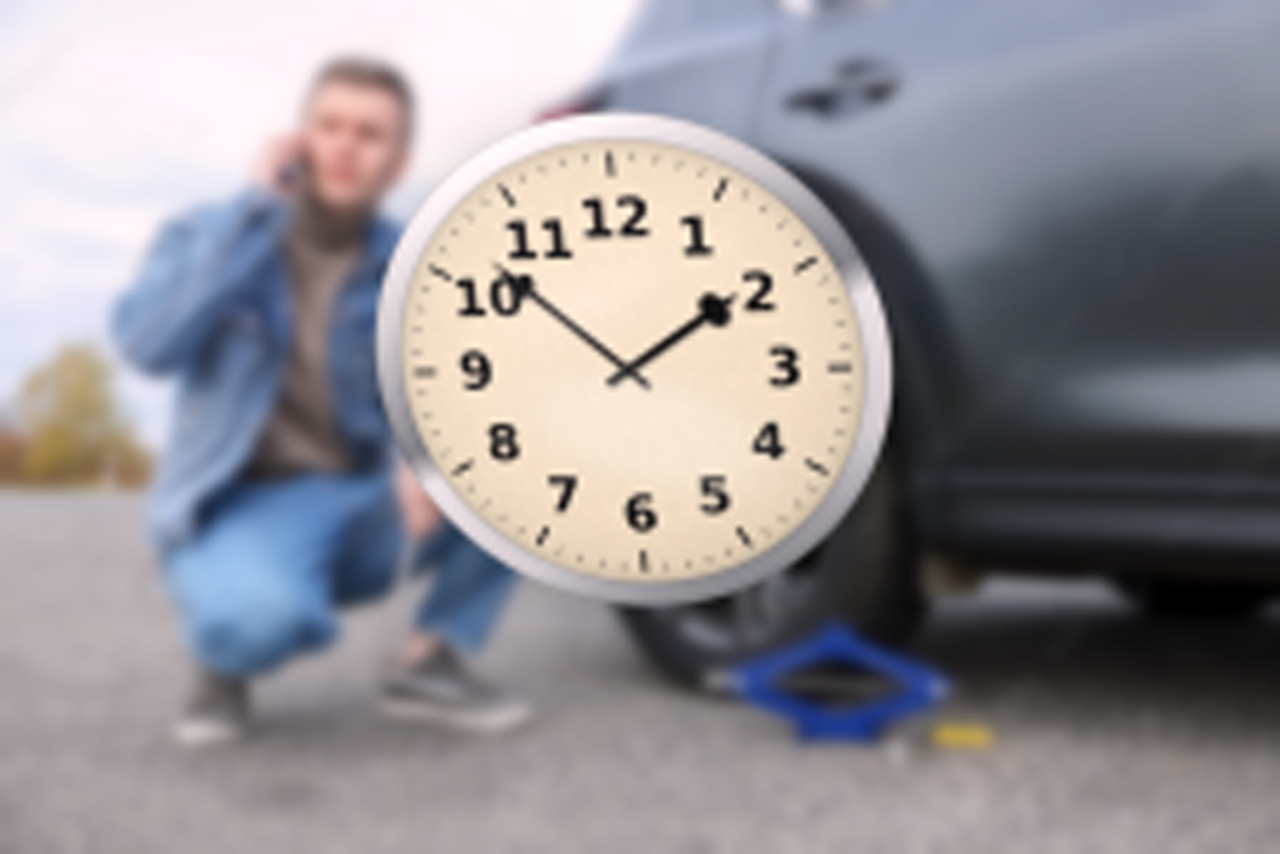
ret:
{"hour": 1, "minute": 52}
